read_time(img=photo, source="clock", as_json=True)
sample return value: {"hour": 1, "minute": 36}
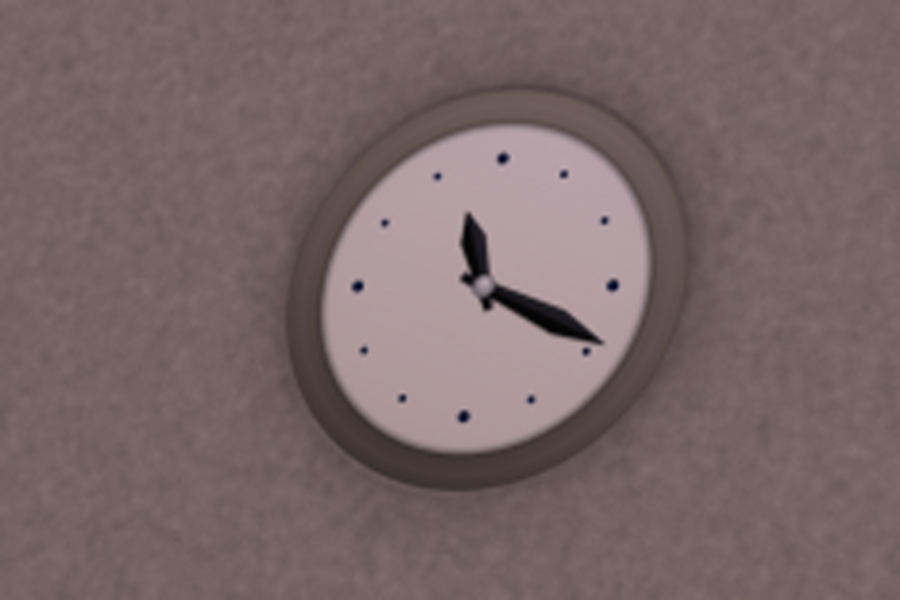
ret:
{"hour": 11, "minute": 19}
